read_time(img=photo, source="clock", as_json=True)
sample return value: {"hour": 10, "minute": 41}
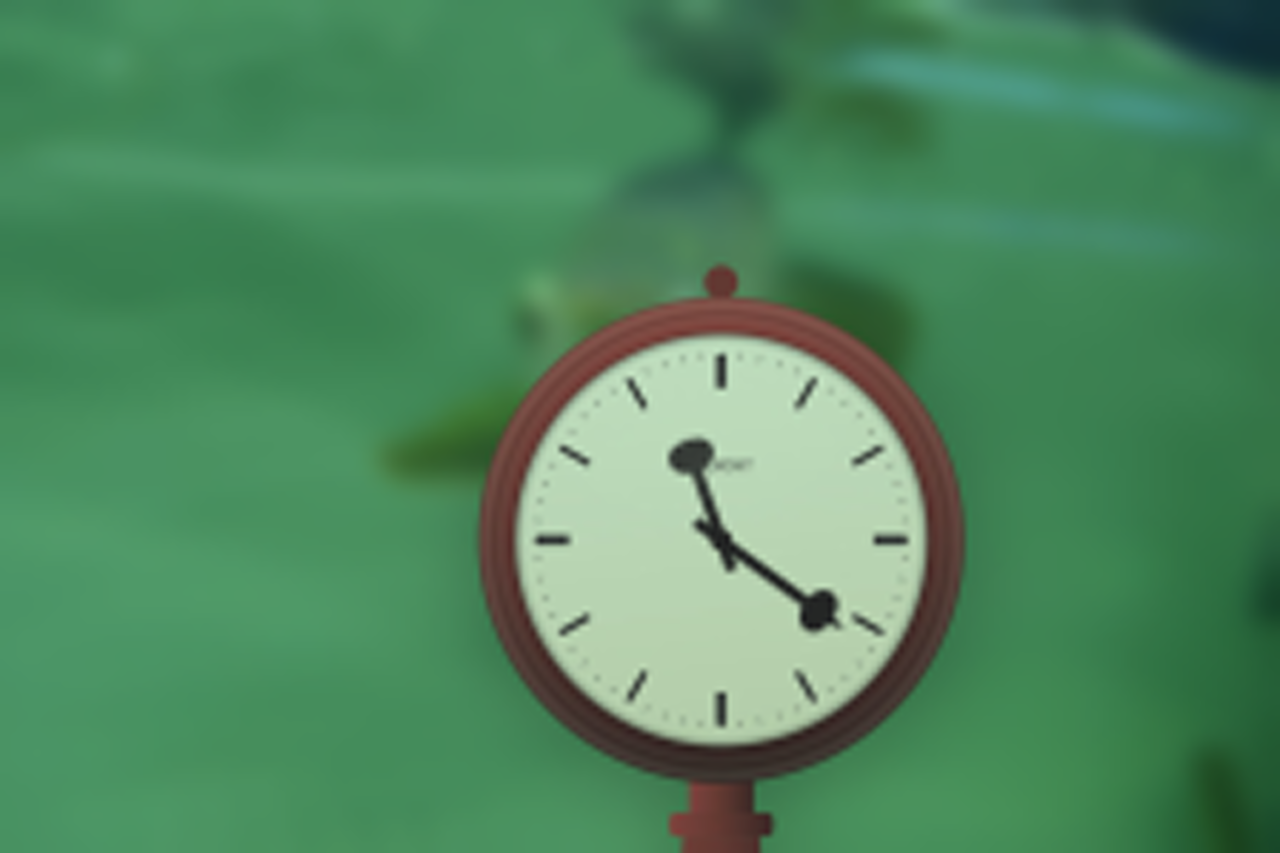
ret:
{"hour": 11, "minute": 21}
